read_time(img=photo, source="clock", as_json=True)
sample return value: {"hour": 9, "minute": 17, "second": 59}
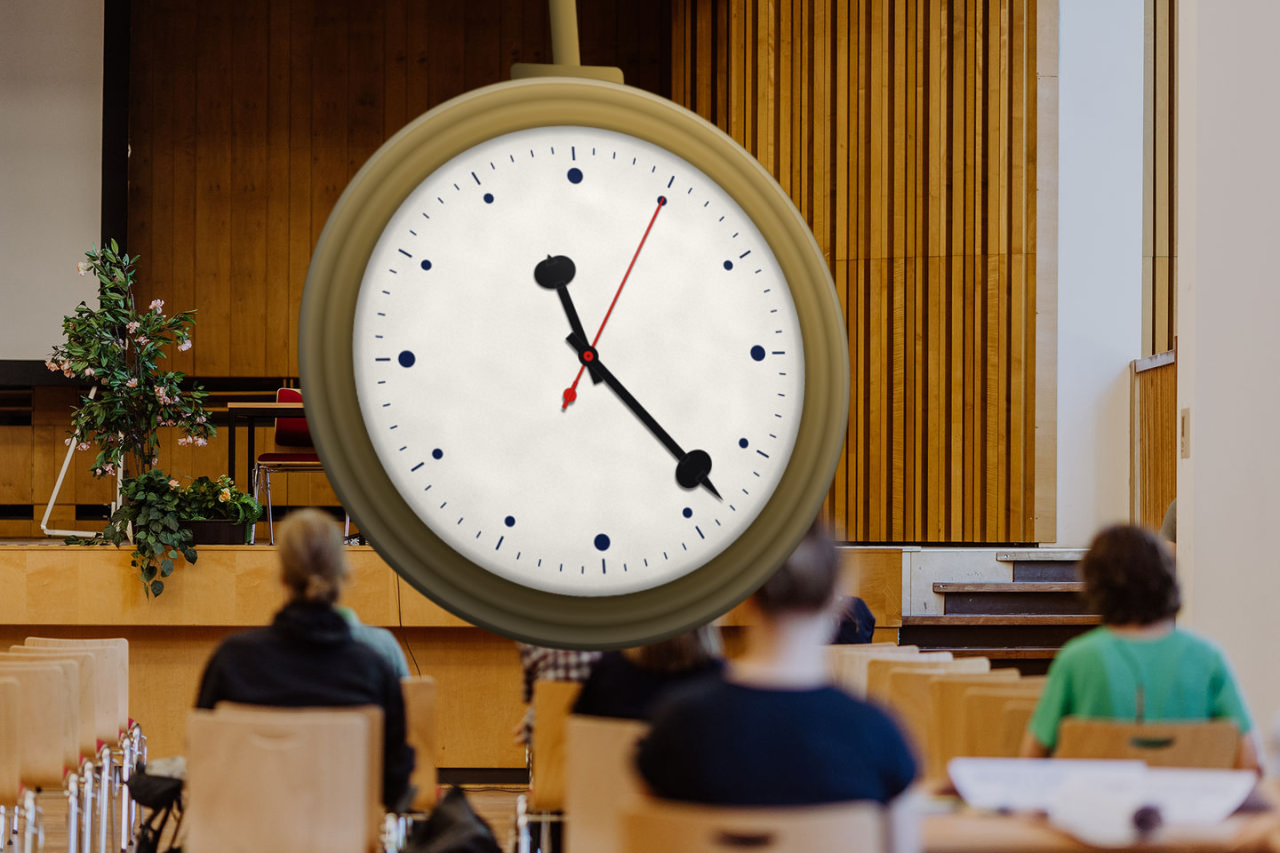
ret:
{"hour": 11, "minute": 23, "second": 5}
